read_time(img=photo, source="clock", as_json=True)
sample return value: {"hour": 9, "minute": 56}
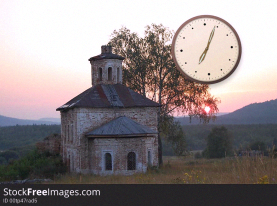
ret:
{"hour": 7, "minute": 4}
